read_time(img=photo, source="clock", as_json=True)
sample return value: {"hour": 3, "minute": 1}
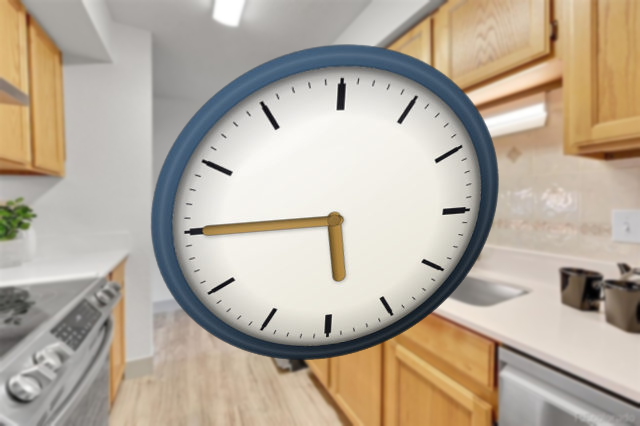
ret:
{"hour": 5, "minute": 45}
